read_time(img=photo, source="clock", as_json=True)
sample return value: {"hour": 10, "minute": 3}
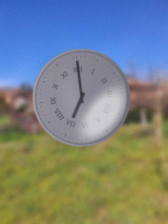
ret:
{"hour": 7, "minute": 0}
